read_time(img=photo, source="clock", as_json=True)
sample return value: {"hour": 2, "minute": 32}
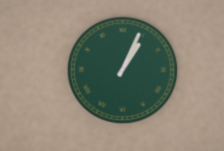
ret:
{"hour": 1, "minute": 4}
